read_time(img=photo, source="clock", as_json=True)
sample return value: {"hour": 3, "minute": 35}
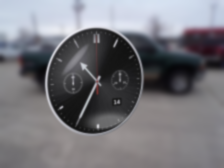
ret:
{"hour": 10, "minute": 35}
